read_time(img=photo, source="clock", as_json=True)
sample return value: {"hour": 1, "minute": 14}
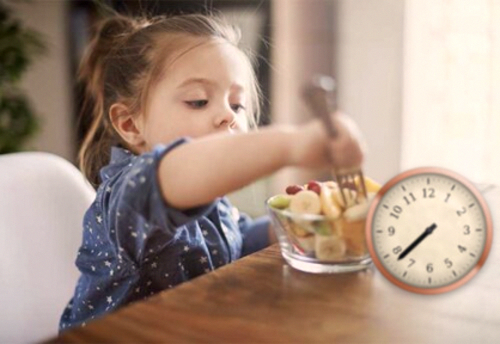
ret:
{"hour": 7, "minute": 38}
